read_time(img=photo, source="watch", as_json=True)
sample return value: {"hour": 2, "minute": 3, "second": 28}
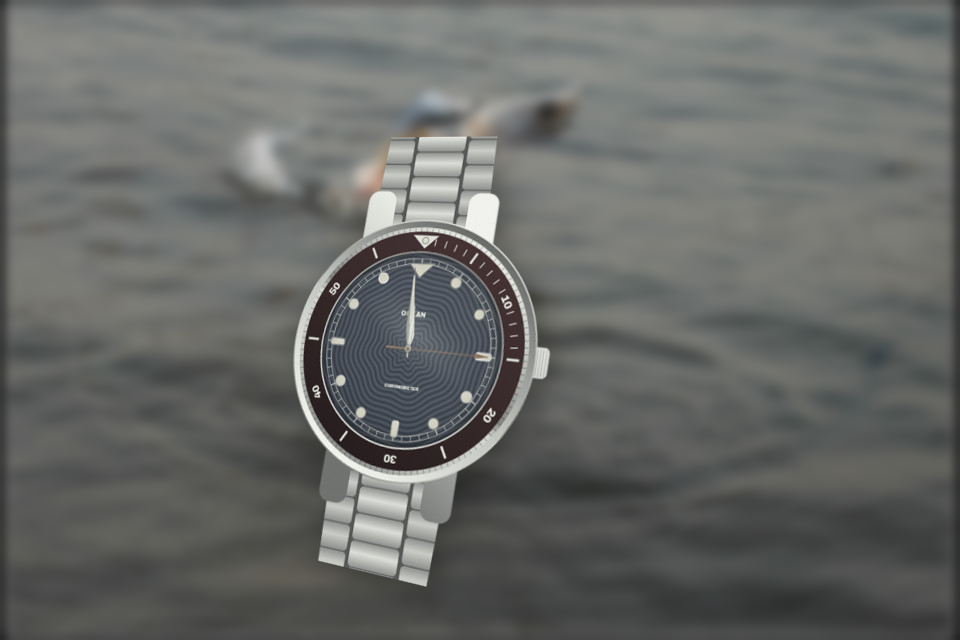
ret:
{"hour": 11, "minute": 59, "second": 15}
